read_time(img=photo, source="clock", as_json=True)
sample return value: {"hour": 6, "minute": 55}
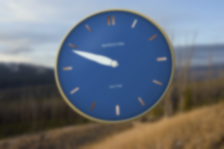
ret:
{"hour": 9, "minute": 49}
